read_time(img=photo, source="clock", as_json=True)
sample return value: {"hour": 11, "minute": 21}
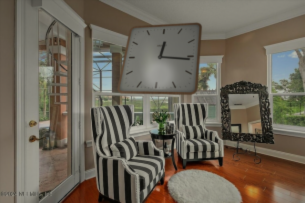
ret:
{"hour": 12, "minute": 16}
